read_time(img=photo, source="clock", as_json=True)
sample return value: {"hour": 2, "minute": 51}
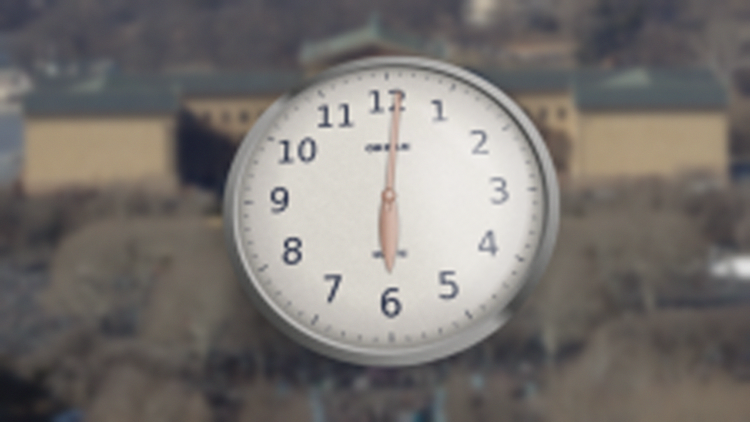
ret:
{"hour": 6, "minute": 1}
